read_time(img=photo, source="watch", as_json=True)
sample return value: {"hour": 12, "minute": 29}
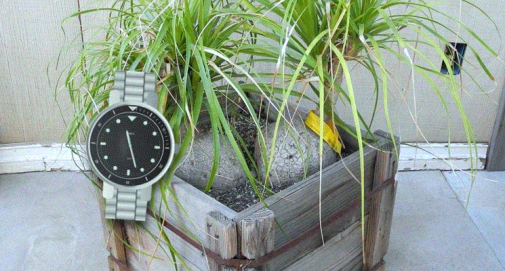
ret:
{"hour": 11, "minute": 27}
